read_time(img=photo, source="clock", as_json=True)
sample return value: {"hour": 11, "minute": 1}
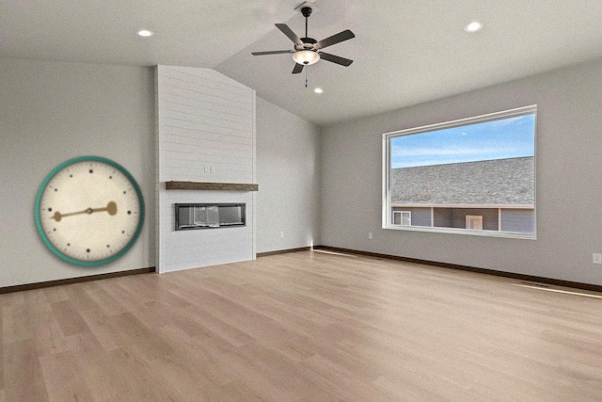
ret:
{"hour": 2, "minute": 43}
